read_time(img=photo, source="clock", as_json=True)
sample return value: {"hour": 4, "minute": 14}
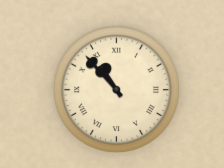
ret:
{"hour": 10, "minute": 53}
